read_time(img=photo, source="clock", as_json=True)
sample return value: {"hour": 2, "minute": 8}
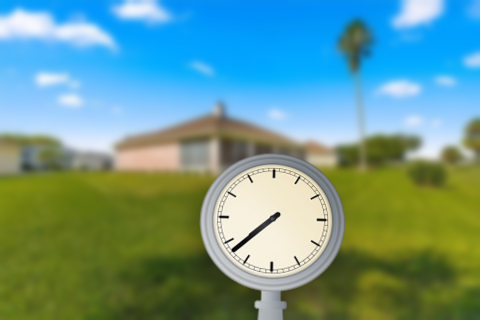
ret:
{"hour": 7, "minute": 38}
